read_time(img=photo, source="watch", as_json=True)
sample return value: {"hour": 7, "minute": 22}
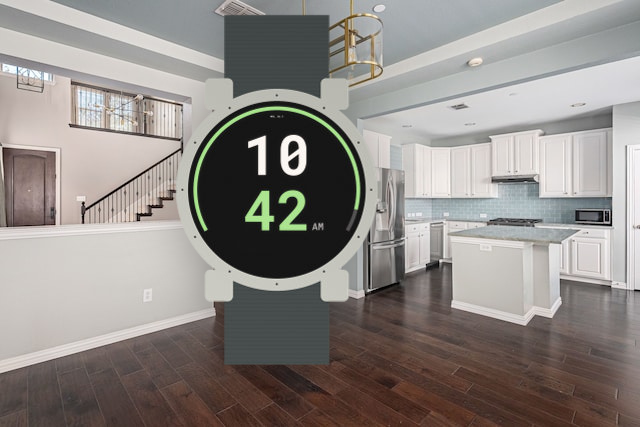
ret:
{"hour": 10, "minute": 42}
